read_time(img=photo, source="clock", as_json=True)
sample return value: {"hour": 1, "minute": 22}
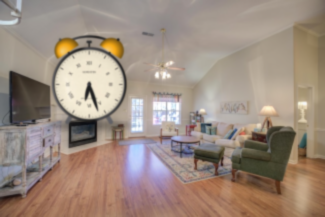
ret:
{"hour": 6, "minute": 27}
